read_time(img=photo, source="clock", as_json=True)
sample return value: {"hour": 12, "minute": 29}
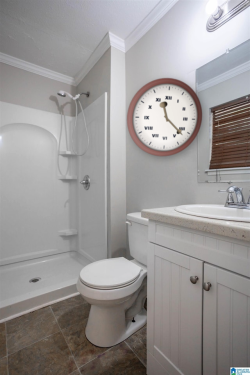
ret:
{"hour": 11, "minute": 22}
